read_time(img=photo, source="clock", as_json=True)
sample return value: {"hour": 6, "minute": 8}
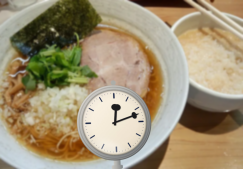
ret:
{"hour": 12, "minute": 12}
